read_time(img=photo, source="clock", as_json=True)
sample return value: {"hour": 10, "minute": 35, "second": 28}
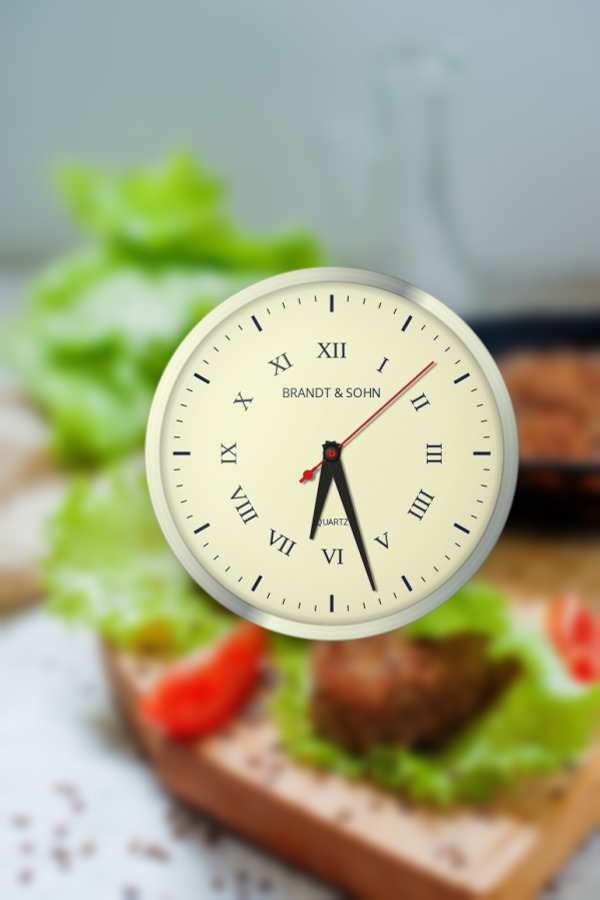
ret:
{"hour": 6, "minute": 27, "second": 8}
